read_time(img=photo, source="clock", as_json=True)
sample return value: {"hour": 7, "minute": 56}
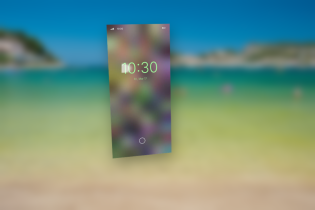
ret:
{"hour": 10, "minute": 30}
